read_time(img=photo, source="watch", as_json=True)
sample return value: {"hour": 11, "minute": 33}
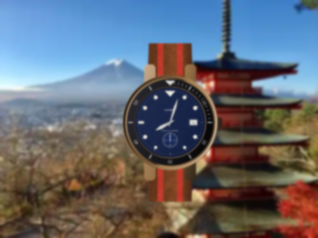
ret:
{"hour": 8, "minute": 3}
